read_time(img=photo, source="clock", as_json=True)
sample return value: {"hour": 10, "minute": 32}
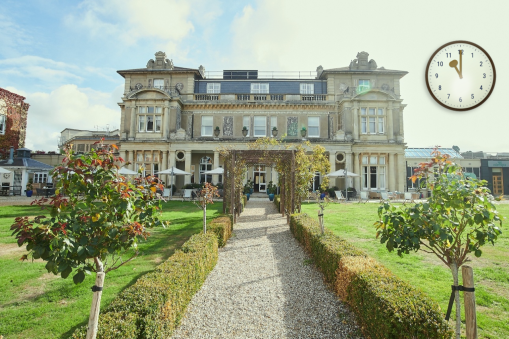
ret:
{"hour": 11, "minute": 0}
